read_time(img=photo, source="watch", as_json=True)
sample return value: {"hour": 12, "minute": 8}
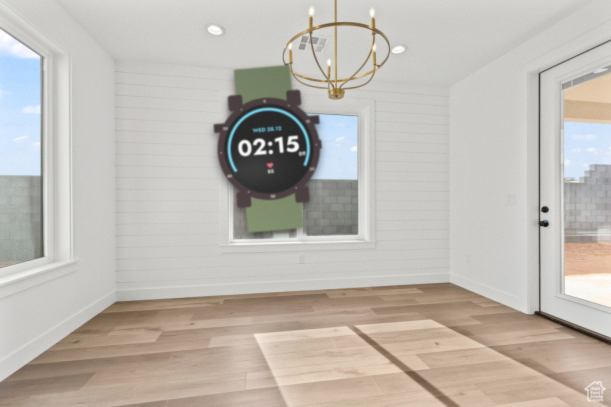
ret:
{"hour": 2, "minute": 15}
